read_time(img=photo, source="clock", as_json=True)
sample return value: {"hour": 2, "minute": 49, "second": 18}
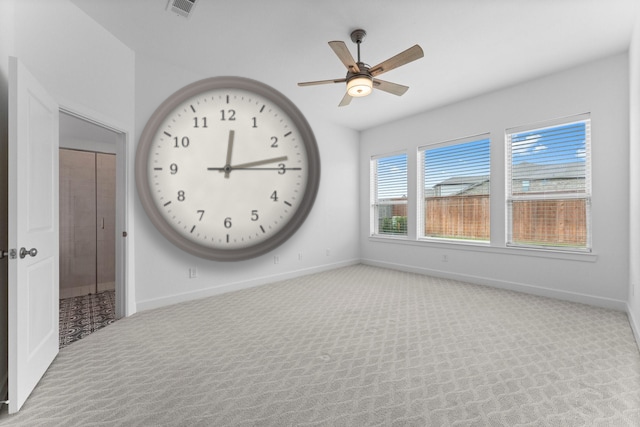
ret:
{"hour": 12, "minute": 13, "second": 15}
